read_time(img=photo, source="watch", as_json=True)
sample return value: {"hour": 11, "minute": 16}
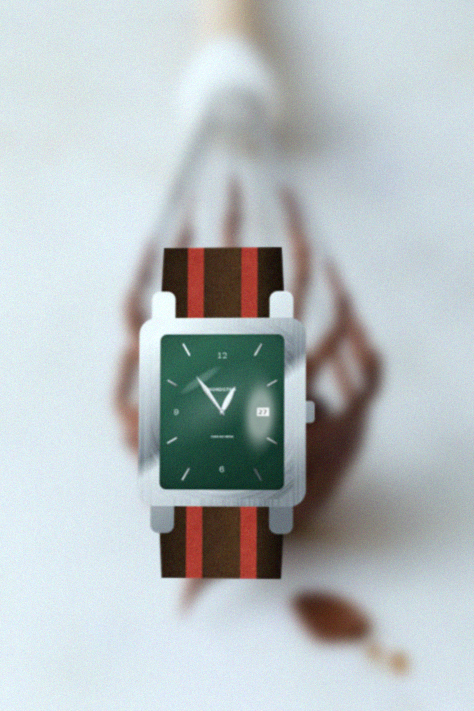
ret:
{"hour": 12, "minute": 54}
